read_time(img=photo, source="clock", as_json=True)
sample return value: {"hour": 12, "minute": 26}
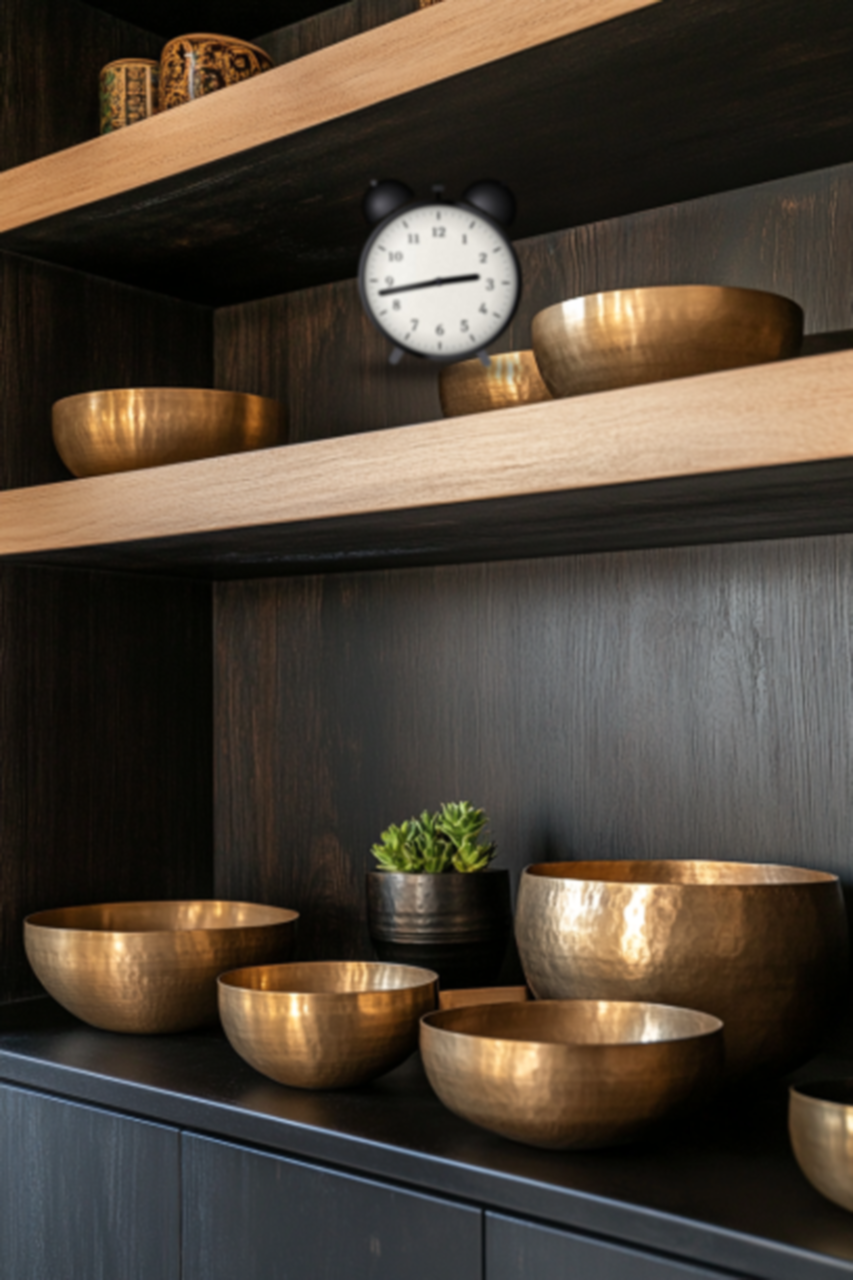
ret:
{"hour": 2, "minute": 43}
